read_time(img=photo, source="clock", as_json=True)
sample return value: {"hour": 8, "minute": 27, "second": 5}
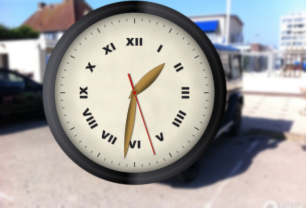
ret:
{"hour": 1, "minute": 31, "second": 27}
